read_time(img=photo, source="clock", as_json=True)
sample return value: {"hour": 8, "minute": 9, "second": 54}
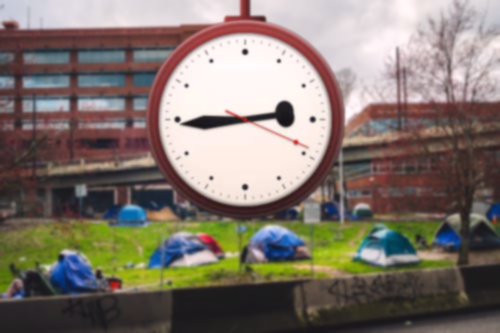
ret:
{"hour": 2, "minute": 44, "second": 19}
